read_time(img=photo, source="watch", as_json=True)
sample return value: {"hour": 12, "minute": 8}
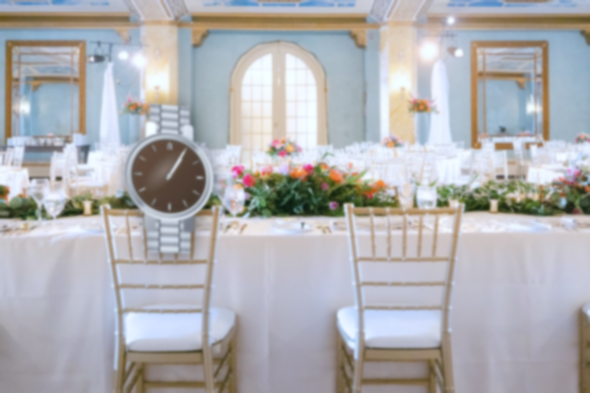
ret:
{"hour": 1, "minute": 5}
